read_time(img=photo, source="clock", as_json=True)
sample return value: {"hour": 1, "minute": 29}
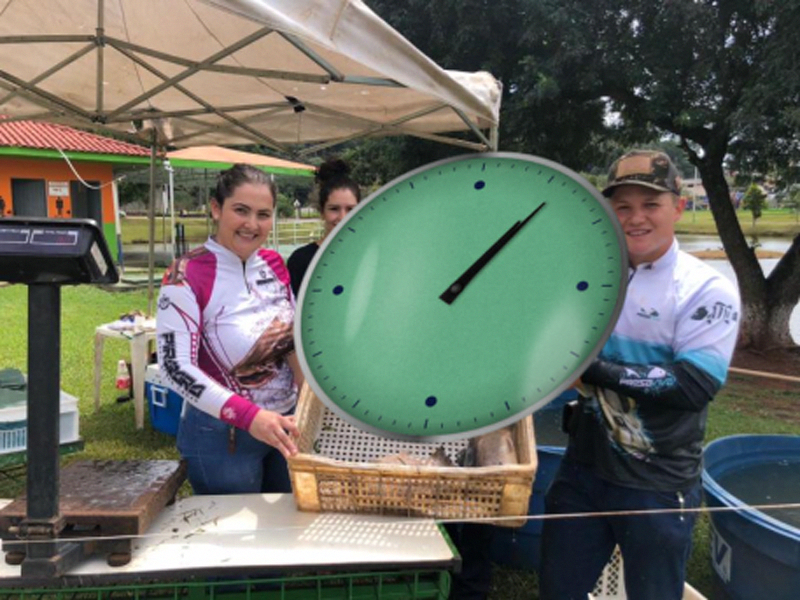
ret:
{"hour": 1, "minute": 6}
